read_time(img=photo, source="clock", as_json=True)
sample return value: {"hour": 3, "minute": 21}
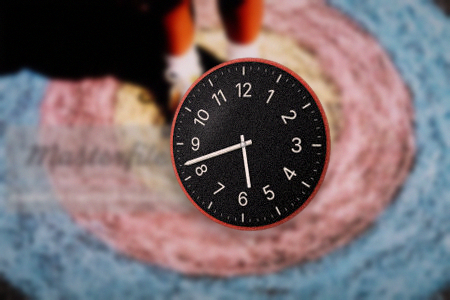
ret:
{"hour": 5, "minute": 42}
